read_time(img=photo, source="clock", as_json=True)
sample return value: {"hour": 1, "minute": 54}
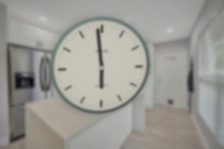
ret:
{"hour": 5, "minute": 59}
